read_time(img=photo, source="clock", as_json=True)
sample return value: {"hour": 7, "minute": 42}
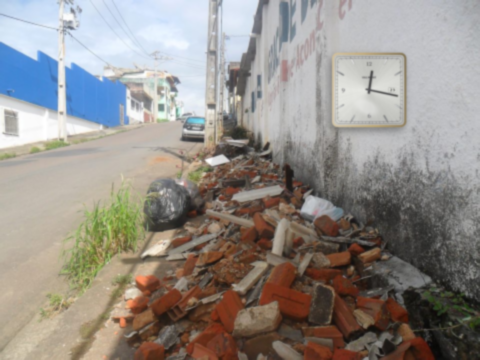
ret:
{"hour": 12, "minute": 17}
